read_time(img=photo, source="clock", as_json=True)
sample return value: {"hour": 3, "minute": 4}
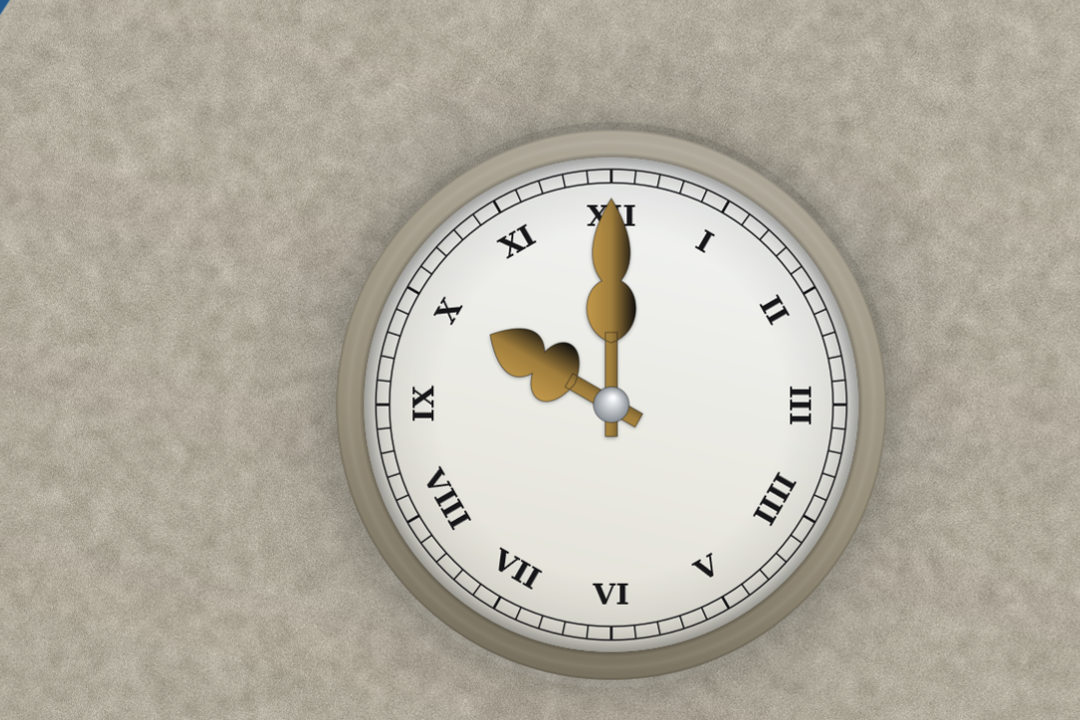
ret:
{"hour": 10, "minute": 0}
